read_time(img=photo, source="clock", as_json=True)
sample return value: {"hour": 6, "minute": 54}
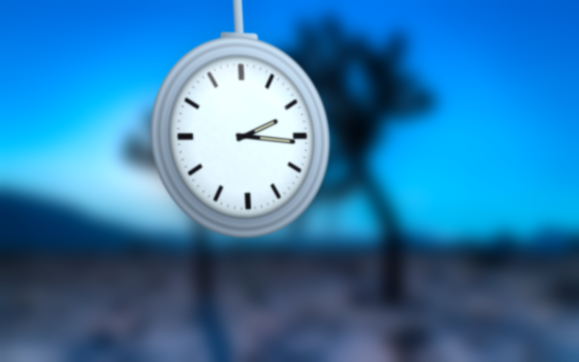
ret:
{"hour": 2, "minute": 16}
